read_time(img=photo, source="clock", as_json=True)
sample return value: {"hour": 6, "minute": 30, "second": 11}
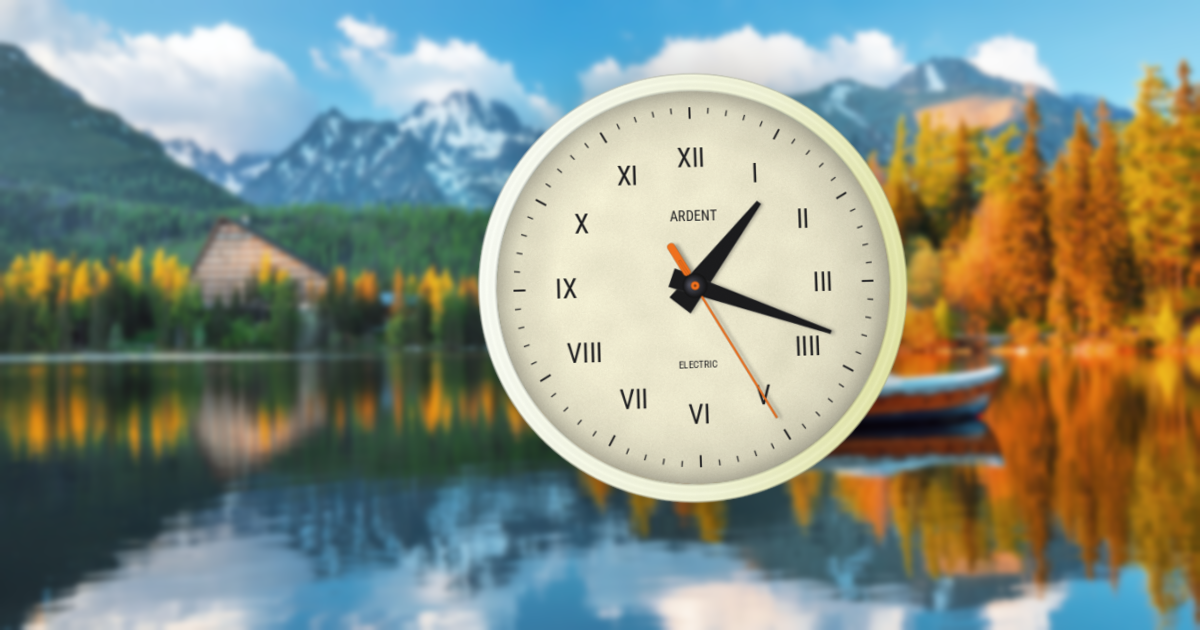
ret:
{"hour": 1, "minute": 18, "second": 25}
